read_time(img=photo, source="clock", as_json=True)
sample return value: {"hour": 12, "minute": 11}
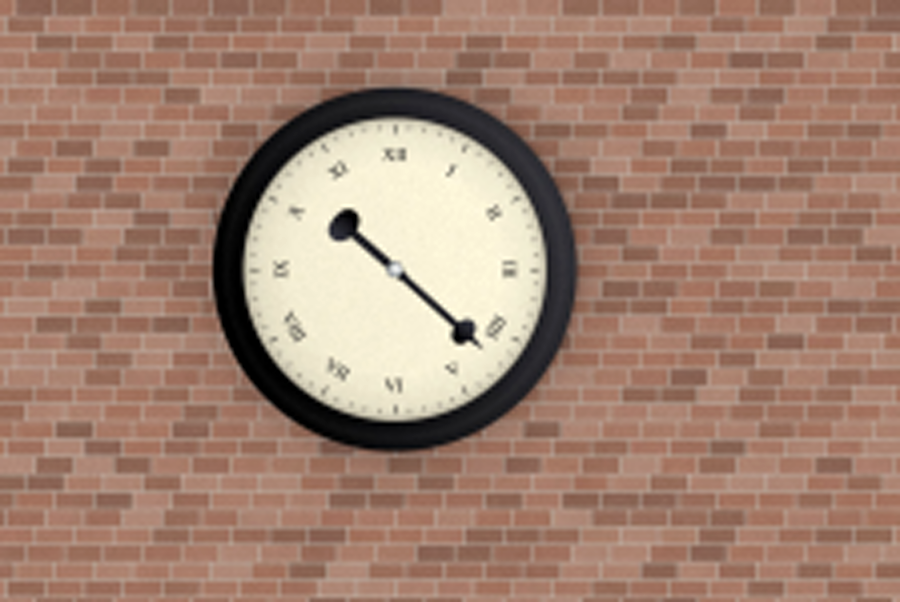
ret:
{"hour": 10, "minute": 22}
